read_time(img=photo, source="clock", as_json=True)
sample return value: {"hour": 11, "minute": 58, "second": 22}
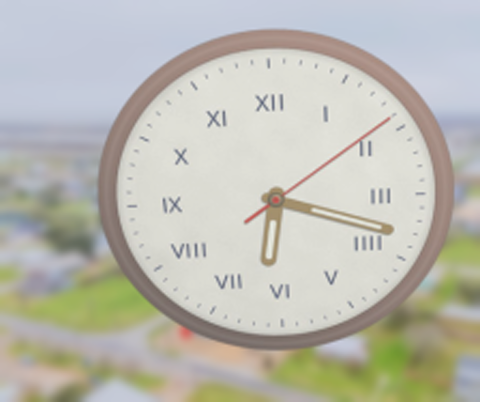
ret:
{"hour": 6, "minute": 18, "second": 9}
